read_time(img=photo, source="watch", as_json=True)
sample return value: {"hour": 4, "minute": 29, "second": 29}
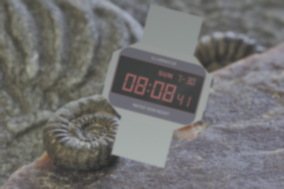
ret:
{"hour": 8, "minute": 8, "second": 41}
